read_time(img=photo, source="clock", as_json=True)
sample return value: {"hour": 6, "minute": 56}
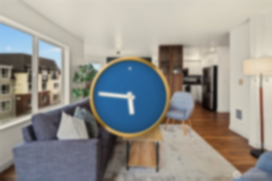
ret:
{"hour": 5, "minute": 46}
